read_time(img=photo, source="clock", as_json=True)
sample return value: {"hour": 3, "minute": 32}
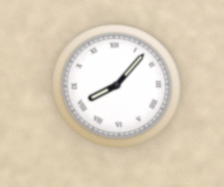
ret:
{"hour": 8, "minute": 7}
